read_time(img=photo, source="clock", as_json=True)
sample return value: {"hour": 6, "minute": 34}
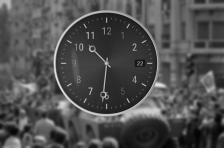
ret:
{"hour": 10, "minute": 31}
